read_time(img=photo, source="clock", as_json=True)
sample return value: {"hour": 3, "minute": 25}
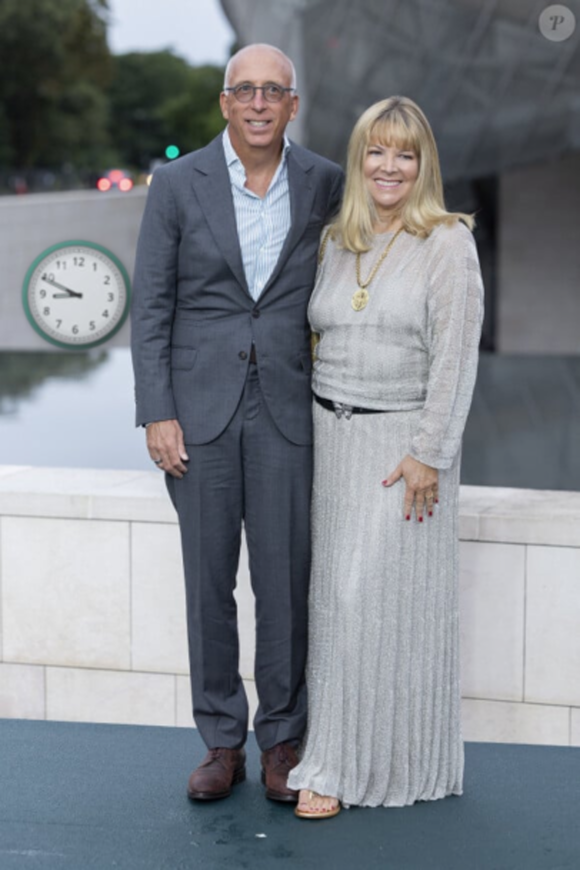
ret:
{"hour": 8, "minute": 49}
